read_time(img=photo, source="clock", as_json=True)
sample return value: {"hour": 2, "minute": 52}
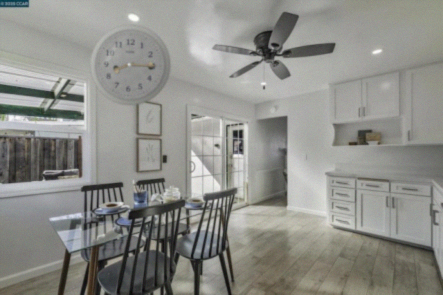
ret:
{"hour": 8, "minute": 15}
